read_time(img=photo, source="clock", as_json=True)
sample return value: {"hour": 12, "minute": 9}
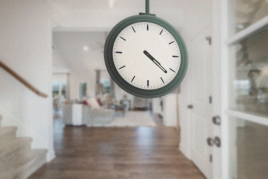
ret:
{"hour": 4, "minute": 22}
